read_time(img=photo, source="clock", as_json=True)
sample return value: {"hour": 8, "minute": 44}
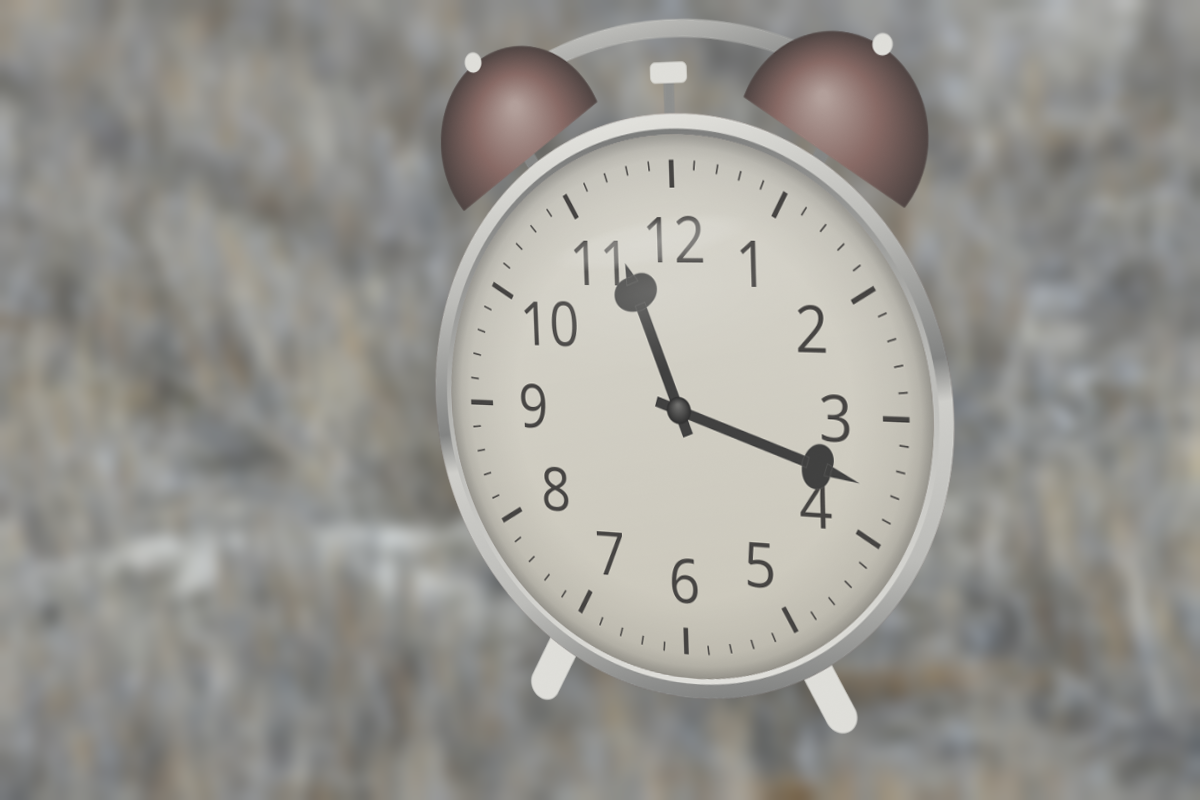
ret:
{"hour": 11, "minute": 18}
